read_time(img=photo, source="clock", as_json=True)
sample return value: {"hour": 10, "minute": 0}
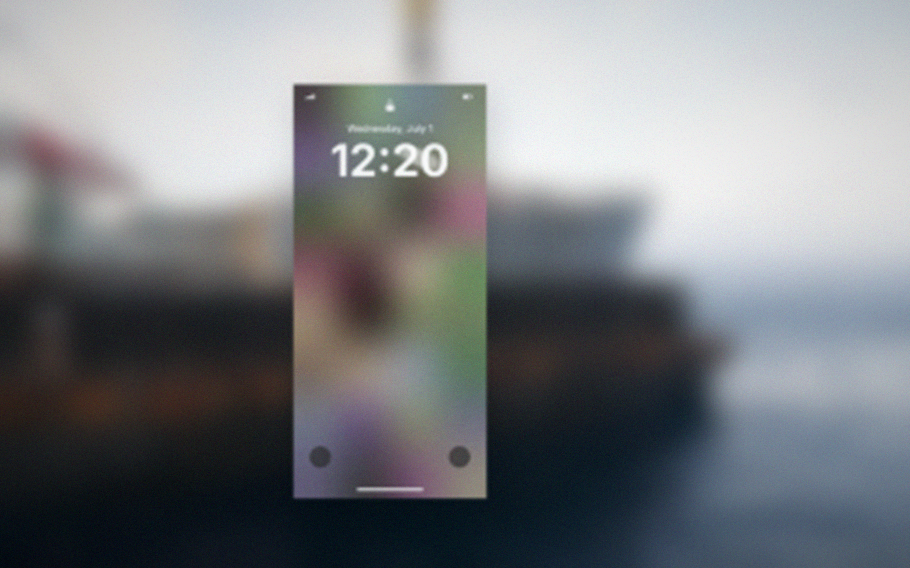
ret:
{"hour": 12, "minute": 20}
